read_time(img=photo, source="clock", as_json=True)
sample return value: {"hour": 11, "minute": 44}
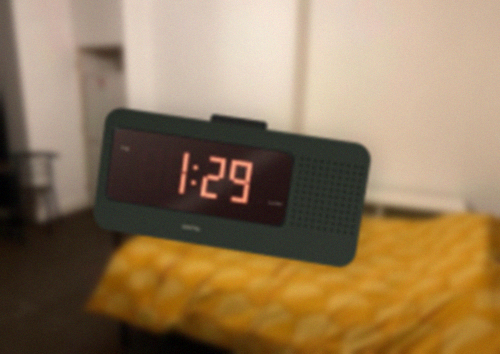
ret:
{"hour": 1, "minute": 29}
